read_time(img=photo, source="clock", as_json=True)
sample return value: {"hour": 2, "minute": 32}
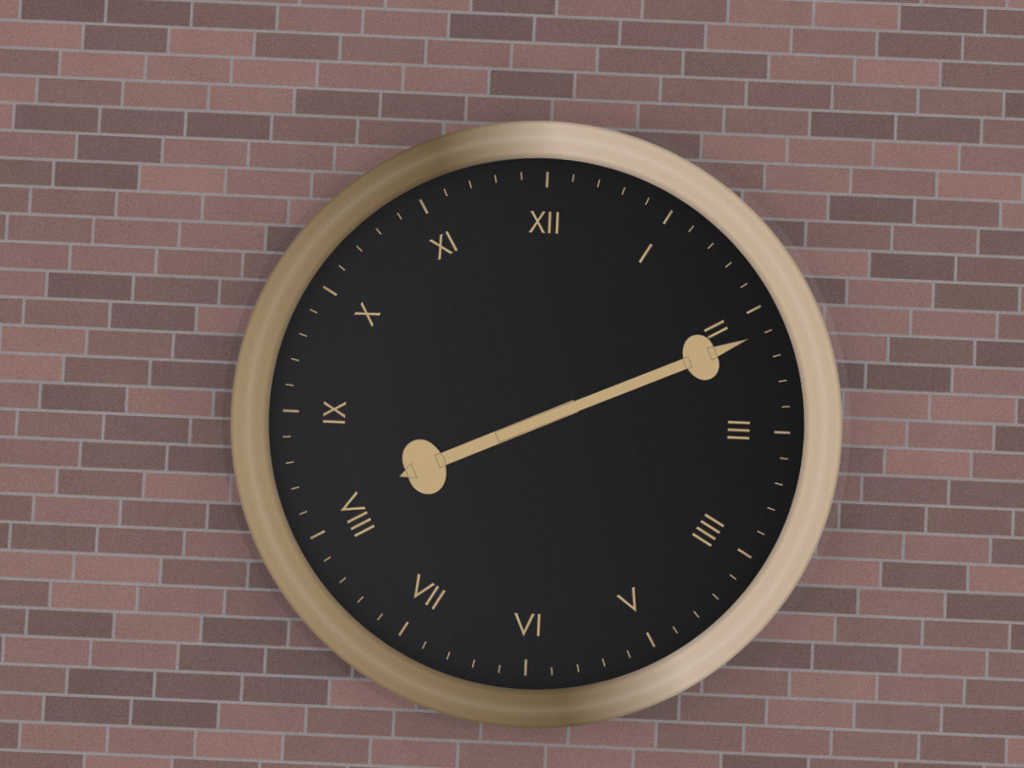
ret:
{"hour": 8, "minute": 11}
